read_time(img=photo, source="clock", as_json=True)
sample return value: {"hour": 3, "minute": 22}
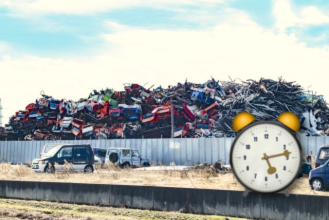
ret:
{"hour": 5, "minute": 13}
